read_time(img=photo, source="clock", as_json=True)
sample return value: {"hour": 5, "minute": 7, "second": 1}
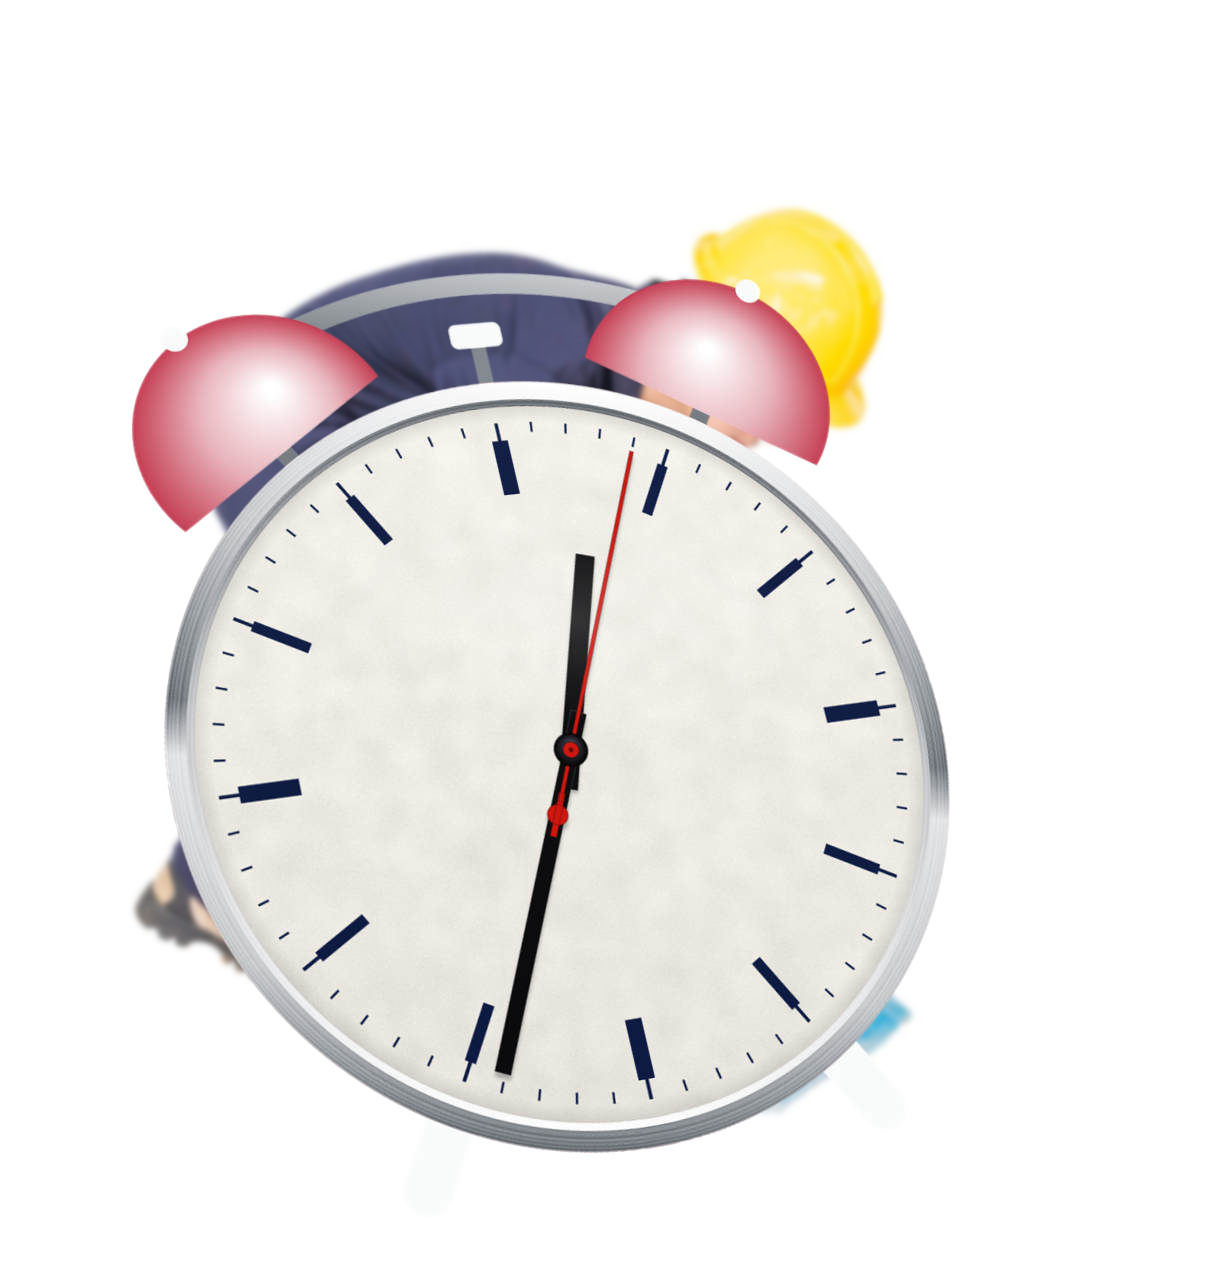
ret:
{"hour": 12, "minute": 34, "second": 4}
